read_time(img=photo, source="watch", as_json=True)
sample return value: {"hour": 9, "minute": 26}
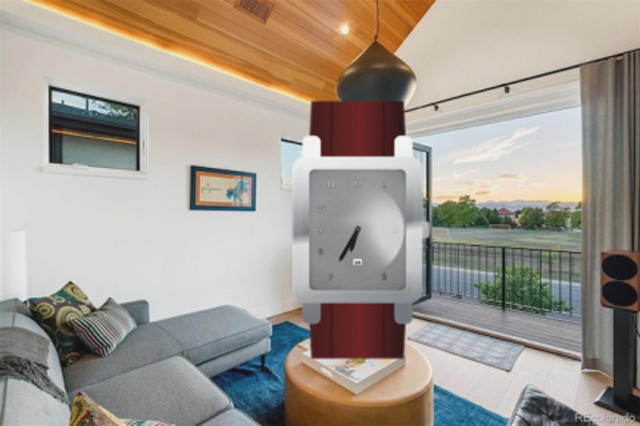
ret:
{"hour": 6, "minute": 35}
